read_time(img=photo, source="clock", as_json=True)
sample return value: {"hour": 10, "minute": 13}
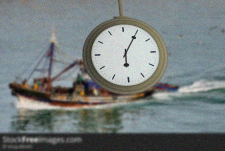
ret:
{"hour": 6, "minute": 5}
